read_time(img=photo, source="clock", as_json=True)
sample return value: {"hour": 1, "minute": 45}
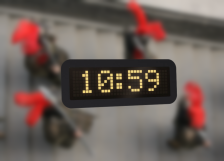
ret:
{"hour": 10, "minute": 59}
